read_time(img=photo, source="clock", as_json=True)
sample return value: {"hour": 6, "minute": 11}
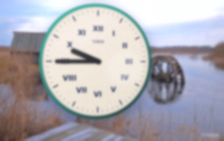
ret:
{"hour": 9, "minute": 45}
